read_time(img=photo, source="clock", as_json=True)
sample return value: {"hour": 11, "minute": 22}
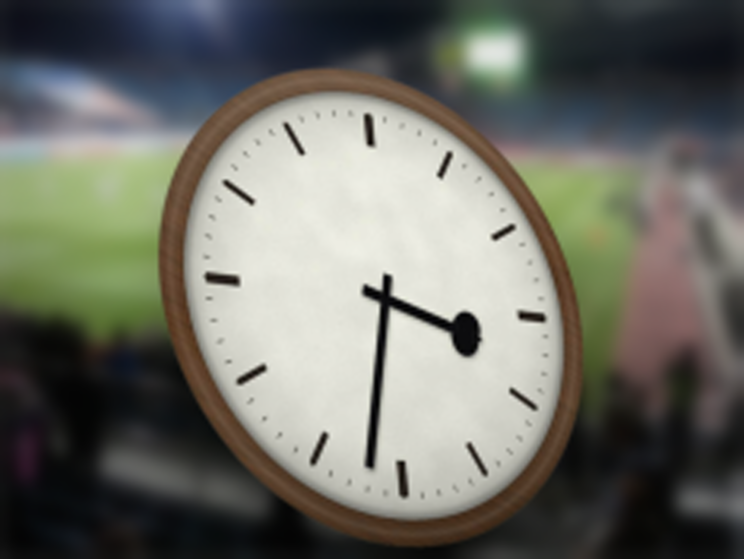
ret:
{"hour": 3, "minute": 32}
